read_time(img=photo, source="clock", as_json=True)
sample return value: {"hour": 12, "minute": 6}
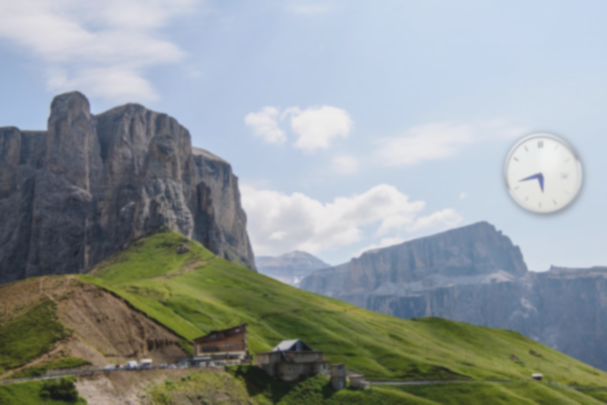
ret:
{"hour": 5, "minute": 42}
